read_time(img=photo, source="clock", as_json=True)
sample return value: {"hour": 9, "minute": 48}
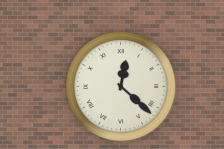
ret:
{"hour": 12, "minute": 22}
